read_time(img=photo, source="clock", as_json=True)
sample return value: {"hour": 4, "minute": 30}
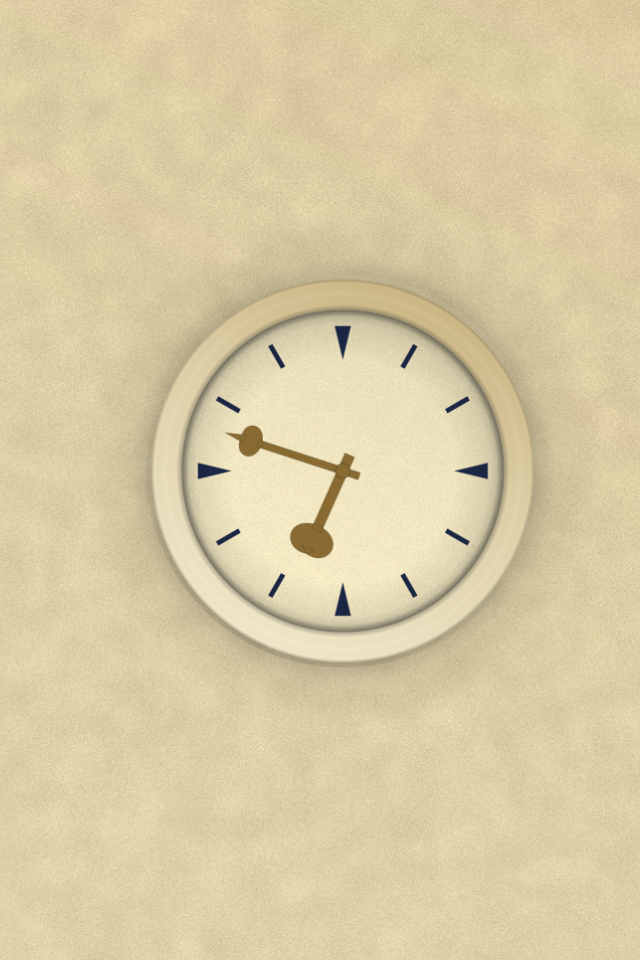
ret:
{"hour": 6, "minute": 48}
